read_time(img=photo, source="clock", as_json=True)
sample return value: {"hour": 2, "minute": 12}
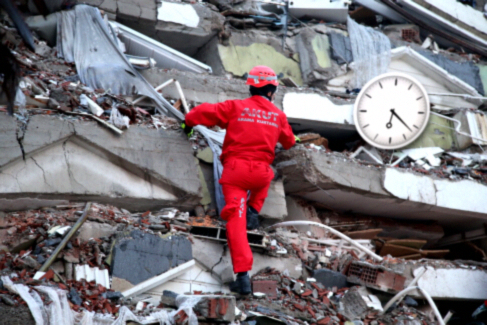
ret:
{"hour": 6, "minute": 22}
